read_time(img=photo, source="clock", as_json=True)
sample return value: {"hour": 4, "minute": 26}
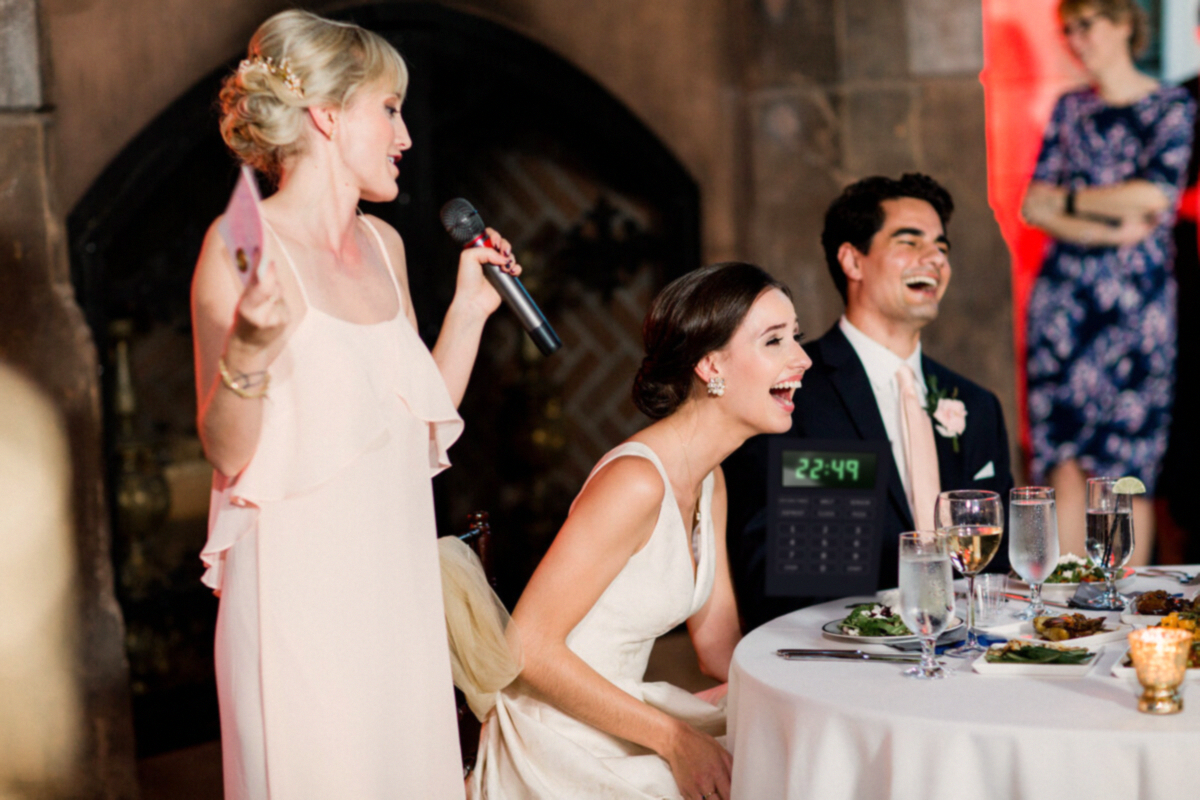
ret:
{"hour": 22, "minute": 49}
